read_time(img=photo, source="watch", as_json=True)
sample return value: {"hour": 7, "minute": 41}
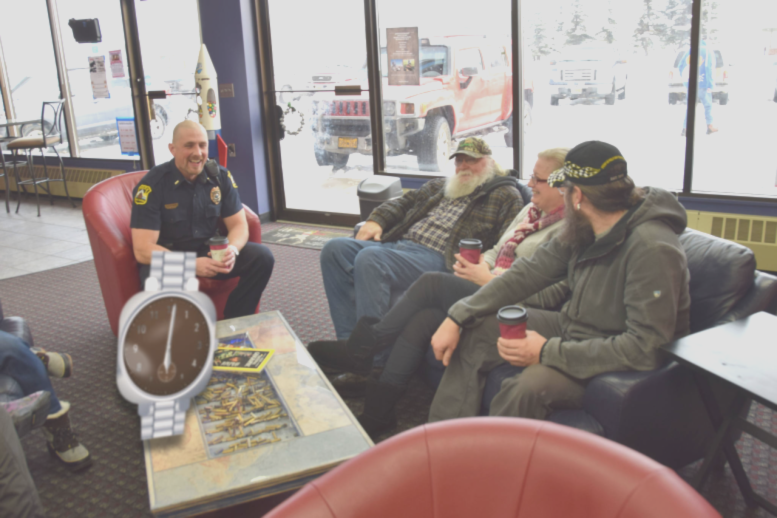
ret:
{"hour": 6, "minute": 1}
